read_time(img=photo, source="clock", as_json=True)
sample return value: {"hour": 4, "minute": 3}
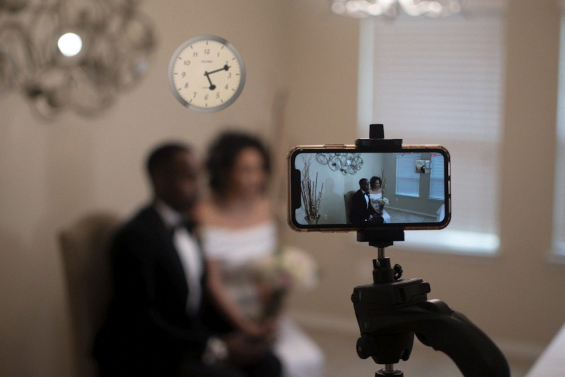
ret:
{"hour": 5, "minute": 12}
